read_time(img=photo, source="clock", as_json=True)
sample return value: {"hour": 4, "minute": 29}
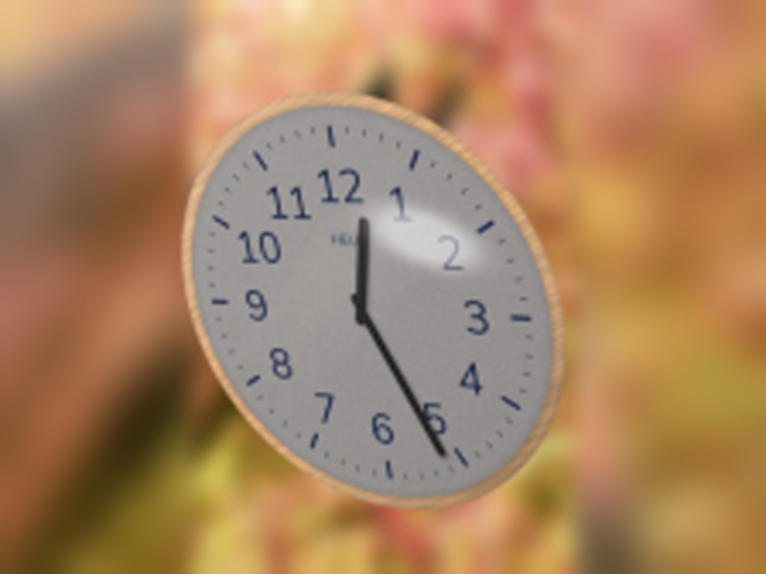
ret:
{"hour": 12, "minute": 26}
